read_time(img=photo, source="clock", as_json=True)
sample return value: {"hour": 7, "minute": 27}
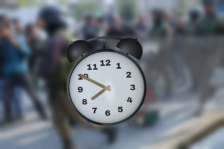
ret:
{"hour": 7, "minute": 50}
